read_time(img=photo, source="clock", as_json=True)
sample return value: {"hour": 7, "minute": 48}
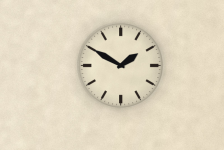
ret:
{"hour": 1, "minute": 50}
